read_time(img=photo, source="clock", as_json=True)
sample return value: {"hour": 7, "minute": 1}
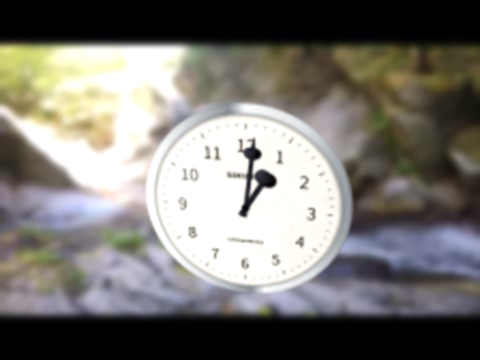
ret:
{"hour": 1, "minute": 1}
